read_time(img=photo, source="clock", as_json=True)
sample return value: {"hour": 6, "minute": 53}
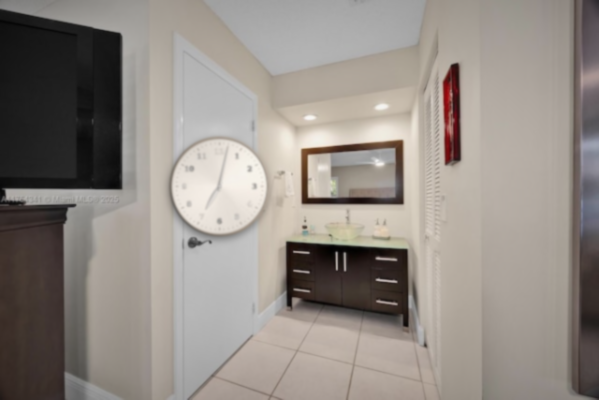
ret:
{"hour": 7, "minute": 2}
